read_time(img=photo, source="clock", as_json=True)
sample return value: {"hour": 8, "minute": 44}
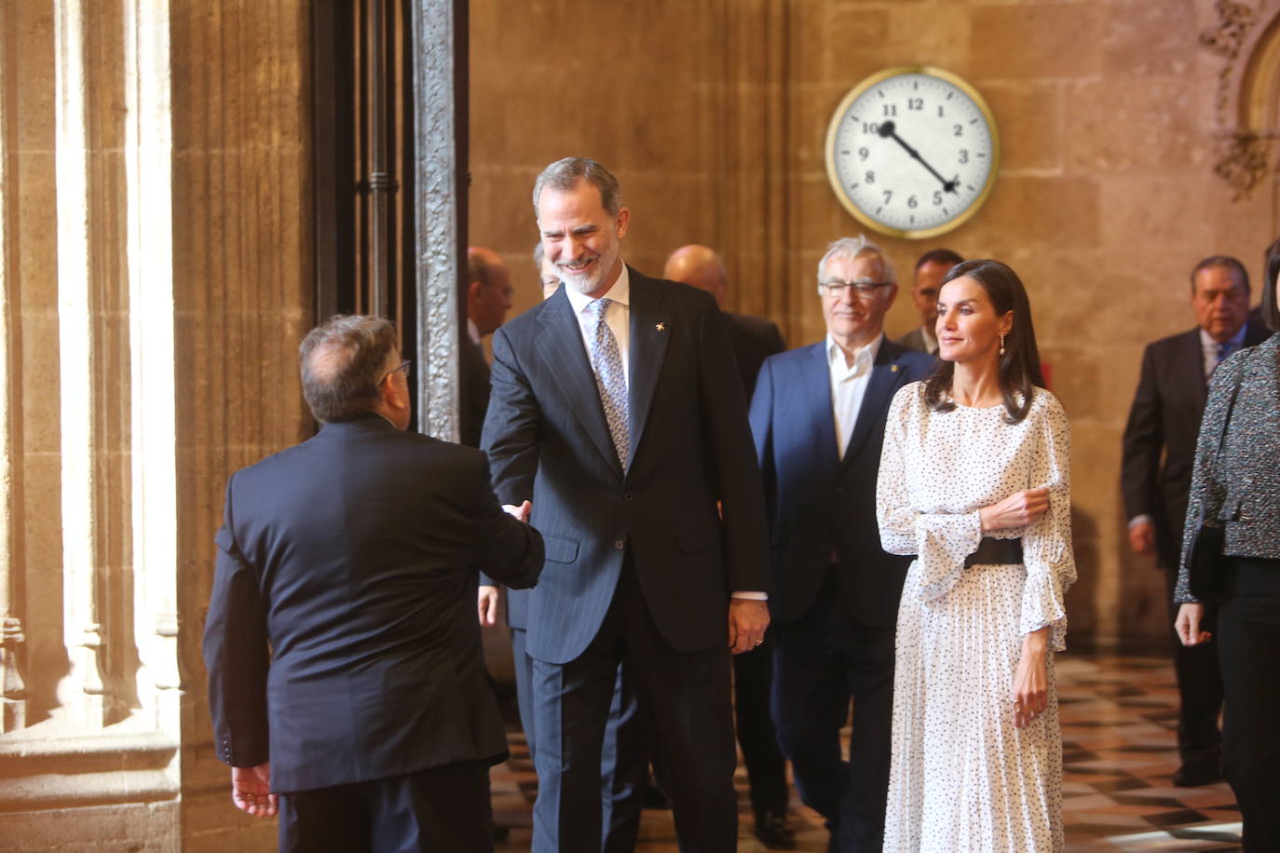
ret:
{"hour": 10, "minute": 22}
